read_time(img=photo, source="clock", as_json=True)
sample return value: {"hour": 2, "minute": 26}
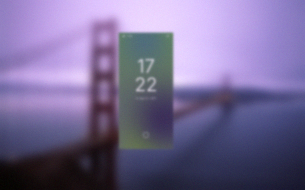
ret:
{"hour": 17, "minute": 22}
